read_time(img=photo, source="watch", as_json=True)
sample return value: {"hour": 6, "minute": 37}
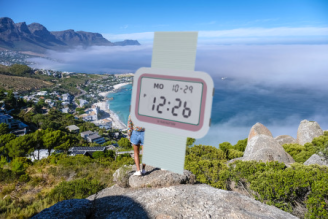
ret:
{"hour": 12, "minute": 26}
